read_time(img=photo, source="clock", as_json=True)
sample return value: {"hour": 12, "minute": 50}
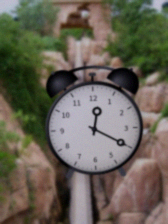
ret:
{"hour": 12, "minute": 20}
